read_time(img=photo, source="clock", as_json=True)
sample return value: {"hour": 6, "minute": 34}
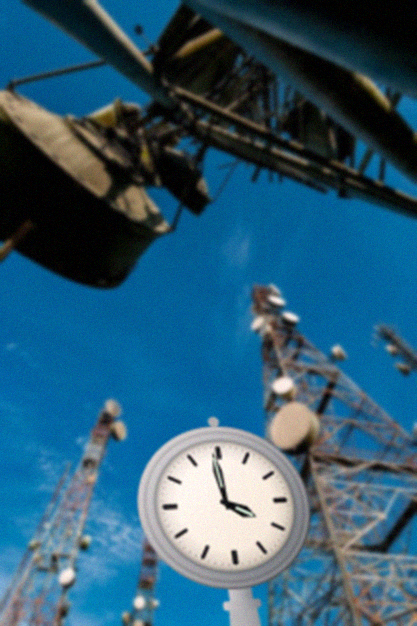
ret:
{"hour": 3, "minute": 59}
